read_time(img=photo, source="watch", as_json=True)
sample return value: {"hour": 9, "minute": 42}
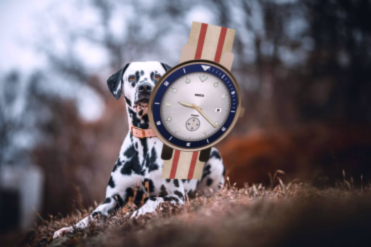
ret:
{"hour": 9, "minute": 21}
